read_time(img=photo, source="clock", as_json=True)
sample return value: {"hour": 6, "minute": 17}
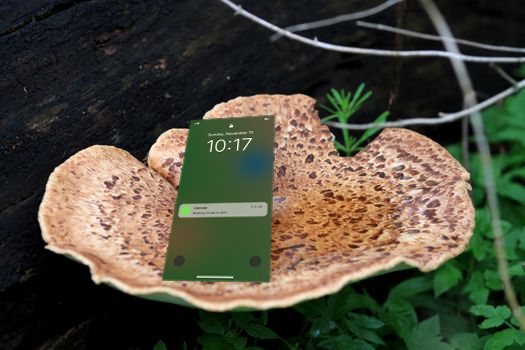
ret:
{"hour": 10, "minute": 17}
